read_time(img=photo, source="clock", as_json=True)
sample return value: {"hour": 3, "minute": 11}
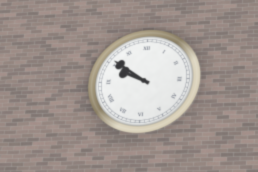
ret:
{"hour": 9, "minute": 51}
